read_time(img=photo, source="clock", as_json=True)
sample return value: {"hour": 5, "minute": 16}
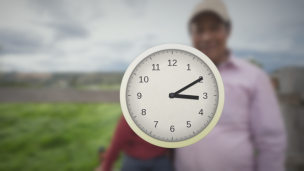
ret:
{"hour": 3, "minute": 10}
